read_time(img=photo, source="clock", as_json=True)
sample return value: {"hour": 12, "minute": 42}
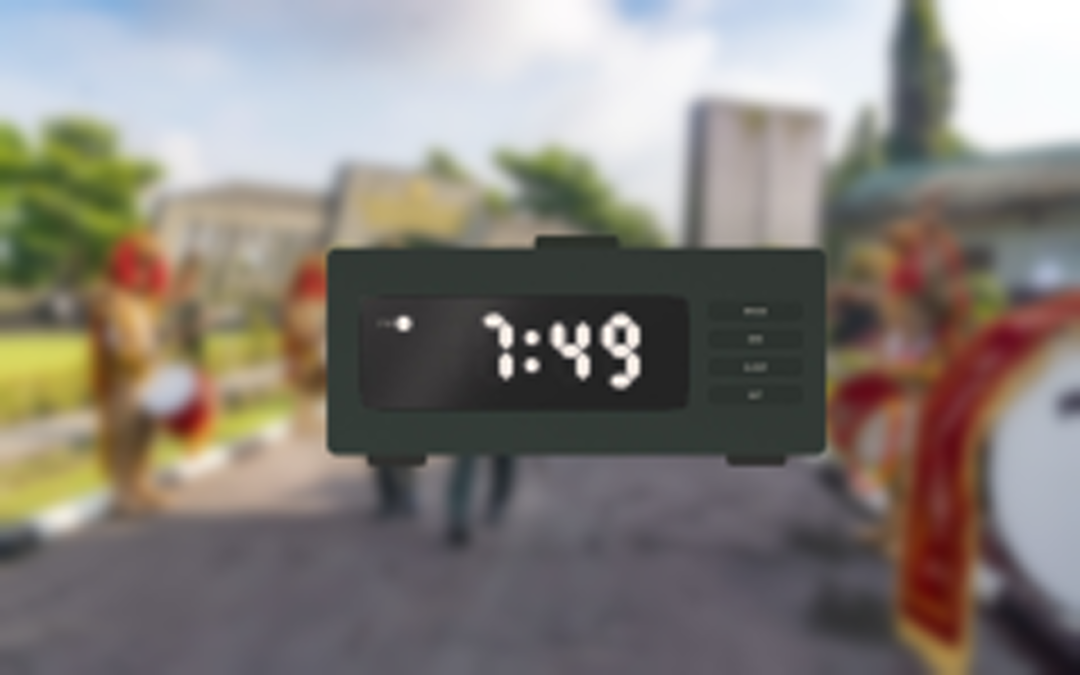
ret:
{"hour": 7, "minute": 49}
